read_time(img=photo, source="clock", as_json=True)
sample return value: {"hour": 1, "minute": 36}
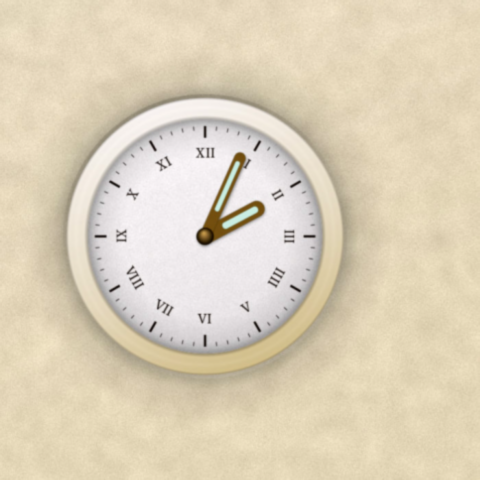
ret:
{"hour": 2, "minute": 4}
